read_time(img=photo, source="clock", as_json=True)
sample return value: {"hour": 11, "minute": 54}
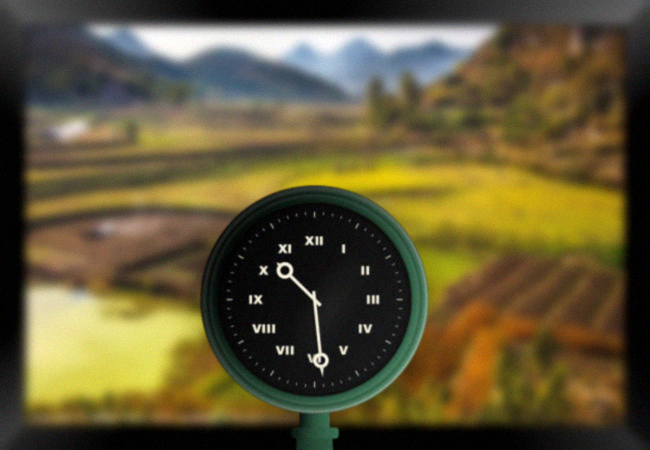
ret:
{"hour": 10, "minute": 29}
